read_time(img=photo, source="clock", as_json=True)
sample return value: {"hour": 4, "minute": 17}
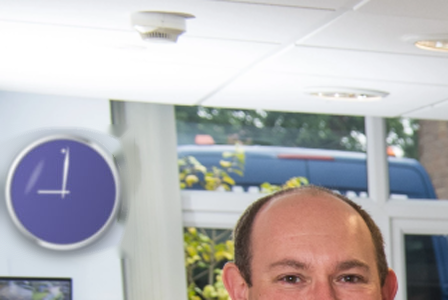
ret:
{"hour": 9, "minute": 1}
